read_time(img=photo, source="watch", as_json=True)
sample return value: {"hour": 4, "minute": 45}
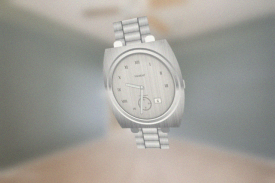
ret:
{"hour": 9, "minute": 32}
